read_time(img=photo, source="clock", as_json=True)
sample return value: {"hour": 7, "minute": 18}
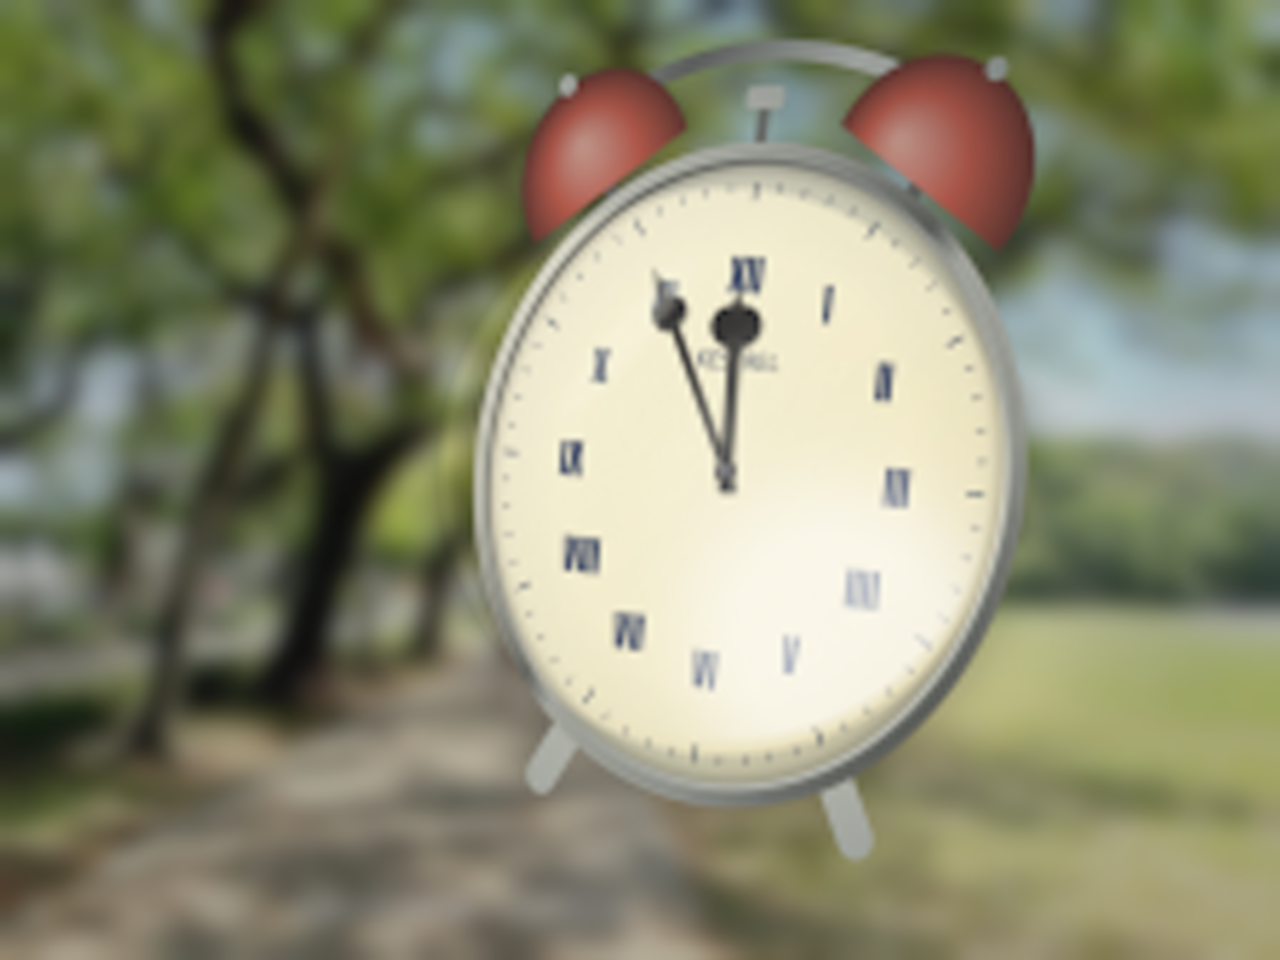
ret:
{"hour": 11, "minute": 55}
